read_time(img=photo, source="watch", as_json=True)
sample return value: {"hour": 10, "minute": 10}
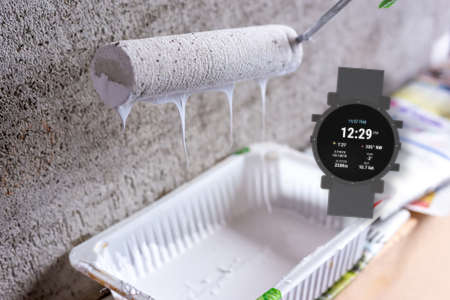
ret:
{"hour": 12, "minute": 29}
